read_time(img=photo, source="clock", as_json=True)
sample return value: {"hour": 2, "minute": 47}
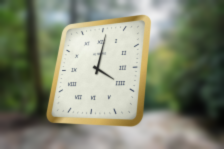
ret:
{"hour": 4, "minute": 1}
